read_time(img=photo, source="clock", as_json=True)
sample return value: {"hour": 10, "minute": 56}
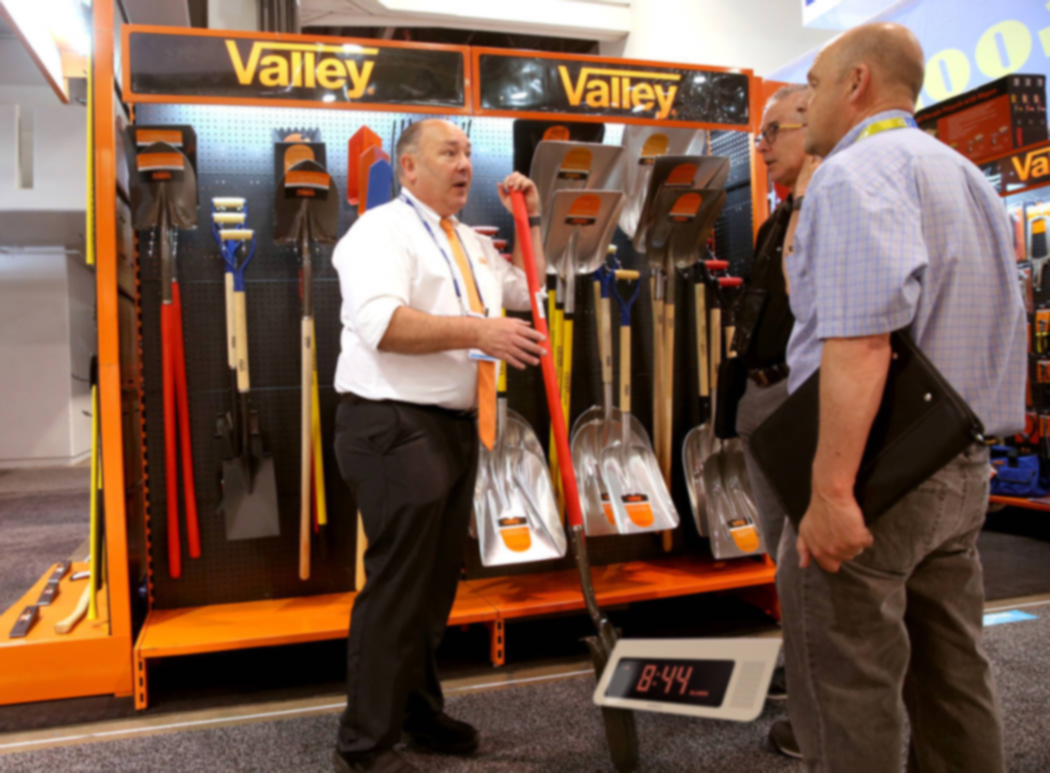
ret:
{"hour": 8, "minute": 44}
